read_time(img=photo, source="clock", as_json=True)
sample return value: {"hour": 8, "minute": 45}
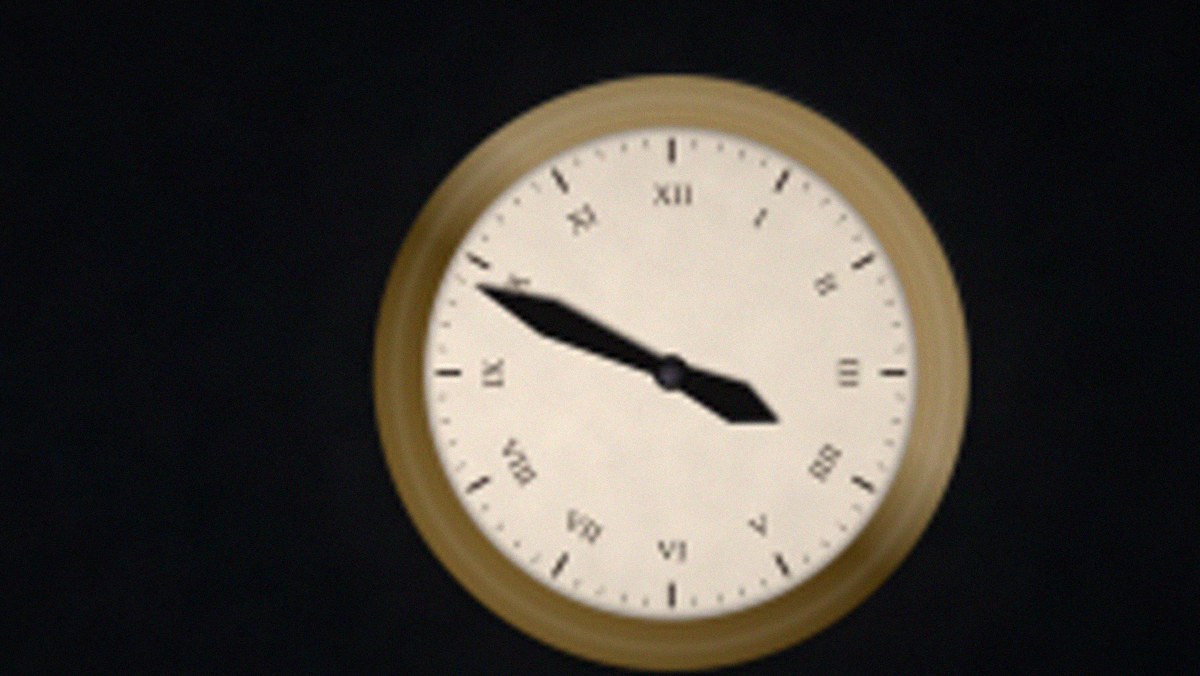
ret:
{"hour": 3, "minute": 49}
